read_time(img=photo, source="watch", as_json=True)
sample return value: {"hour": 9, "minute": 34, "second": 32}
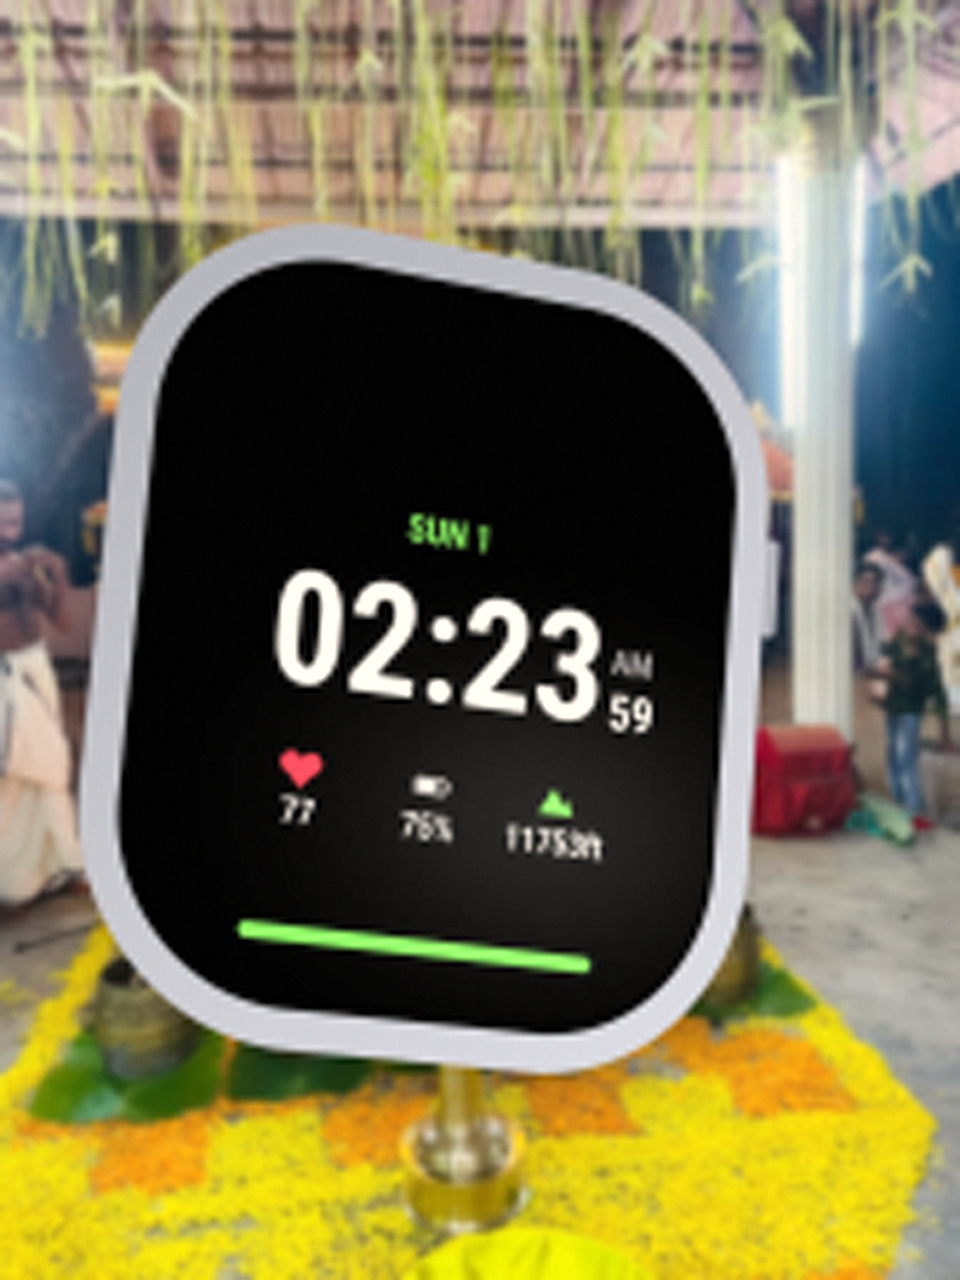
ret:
{"hour": 2, "minute": 23, "second": 59}
